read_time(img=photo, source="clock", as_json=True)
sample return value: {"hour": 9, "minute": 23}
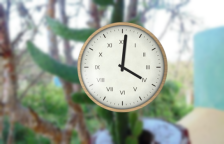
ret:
{"hour": 4, "minute": 1}
